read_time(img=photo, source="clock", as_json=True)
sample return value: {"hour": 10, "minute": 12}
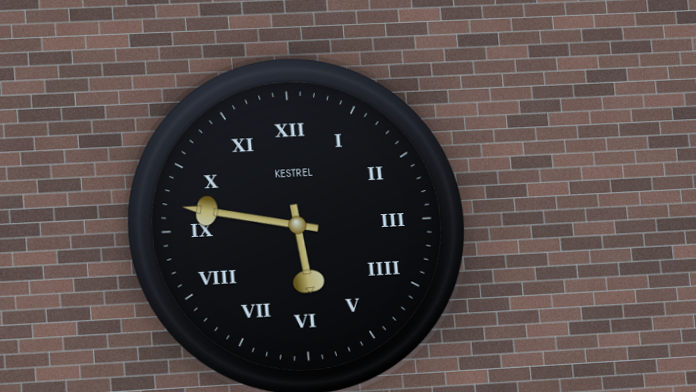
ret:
{"hour": 5, "minute": 47}
